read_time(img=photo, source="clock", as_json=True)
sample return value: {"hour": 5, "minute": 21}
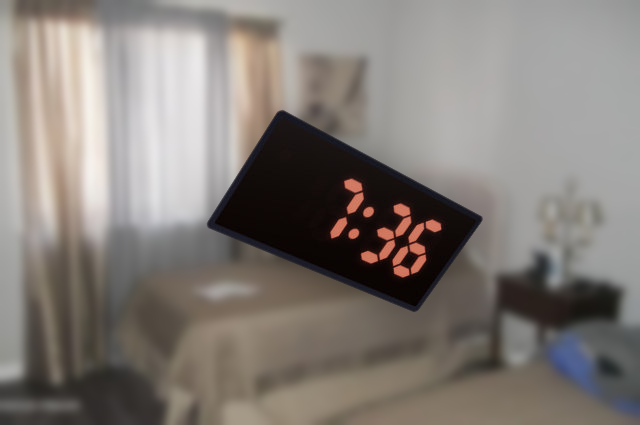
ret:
{"hour": 7, "minute": 36}
